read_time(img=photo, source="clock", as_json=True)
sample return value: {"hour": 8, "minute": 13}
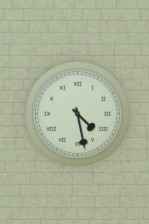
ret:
{"hour": 4, "minute": 28}
